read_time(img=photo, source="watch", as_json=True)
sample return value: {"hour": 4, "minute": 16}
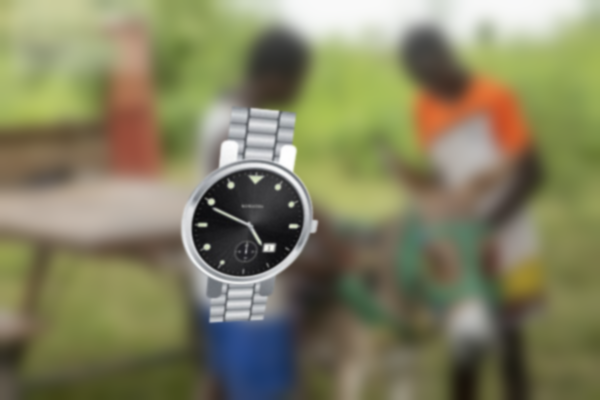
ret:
{"hour": 4, "minute": 49}
